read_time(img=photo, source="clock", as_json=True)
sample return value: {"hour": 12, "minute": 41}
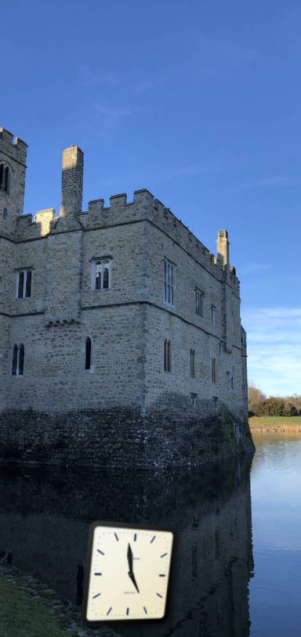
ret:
{"hour": 4, "minute": 58}
